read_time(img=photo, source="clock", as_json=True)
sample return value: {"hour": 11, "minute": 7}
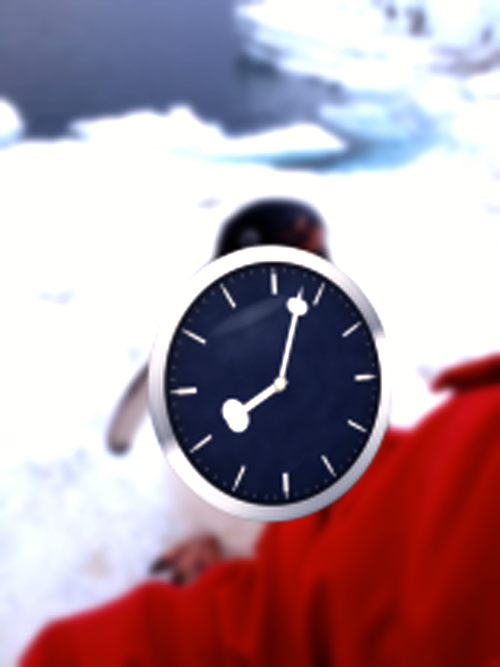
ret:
{"hour": 8, "minute": 3}
